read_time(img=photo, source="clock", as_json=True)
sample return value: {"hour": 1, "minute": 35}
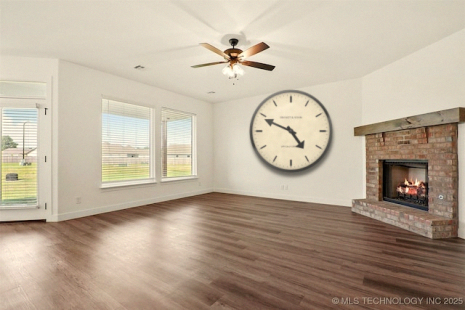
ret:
{"hour": 4, "minute": 49}
